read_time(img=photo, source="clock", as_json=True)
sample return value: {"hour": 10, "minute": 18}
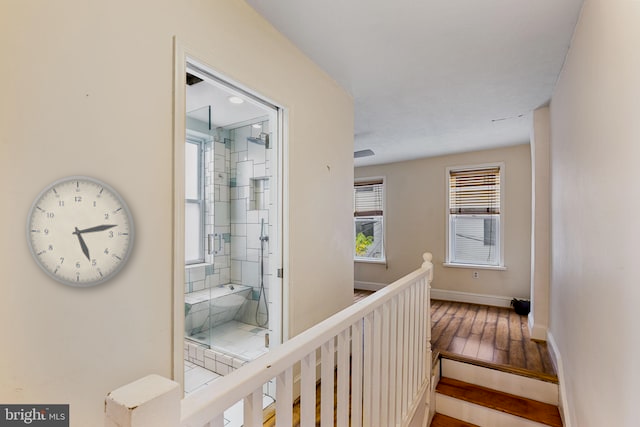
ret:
{"hour": 5, "minute": 13}
